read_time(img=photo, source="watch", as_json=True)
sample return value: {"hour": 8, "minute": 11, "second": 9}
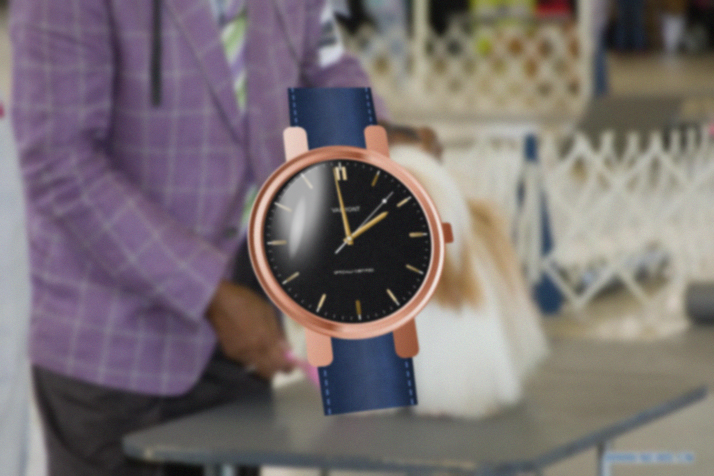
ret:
{"hour": 1, "minute": 59, "second": 8}
